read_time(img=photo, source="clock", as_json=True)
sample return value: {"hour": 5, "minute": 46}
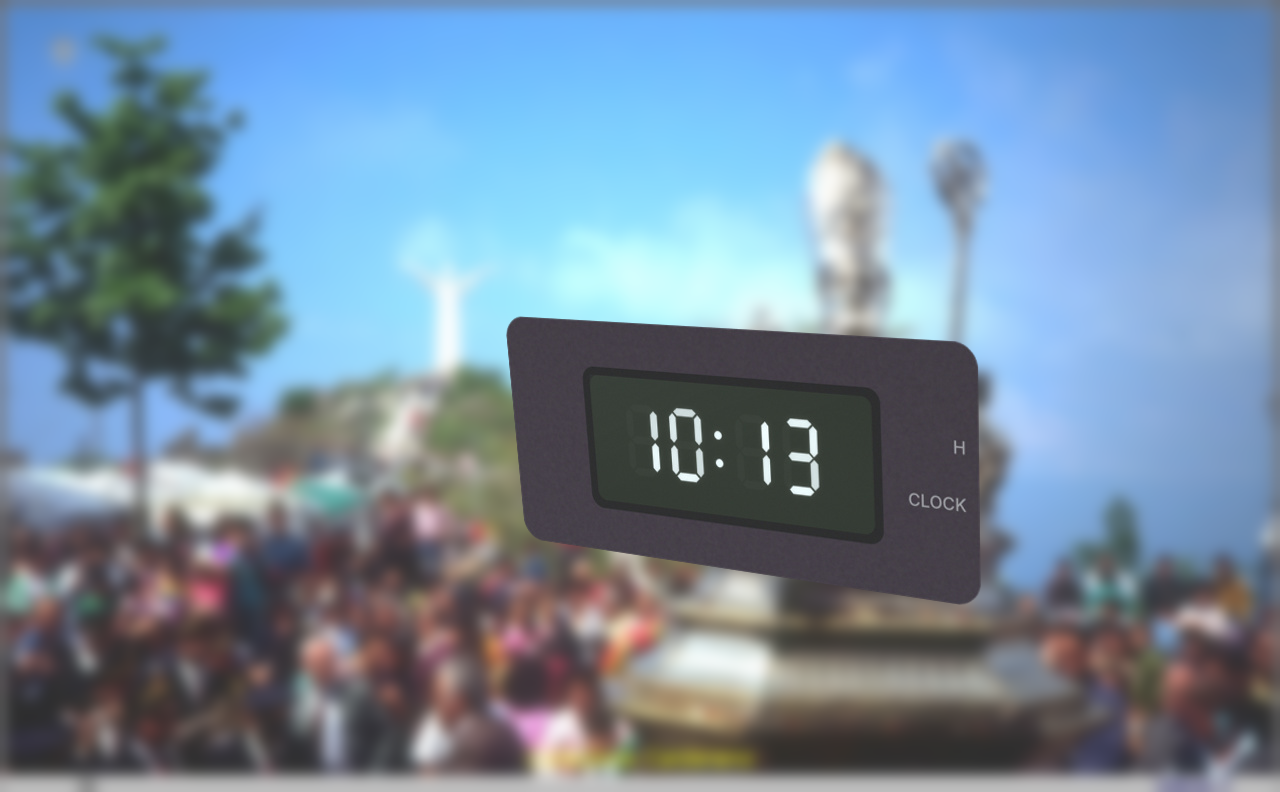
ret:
{"hour": 10, "minute": 13}
